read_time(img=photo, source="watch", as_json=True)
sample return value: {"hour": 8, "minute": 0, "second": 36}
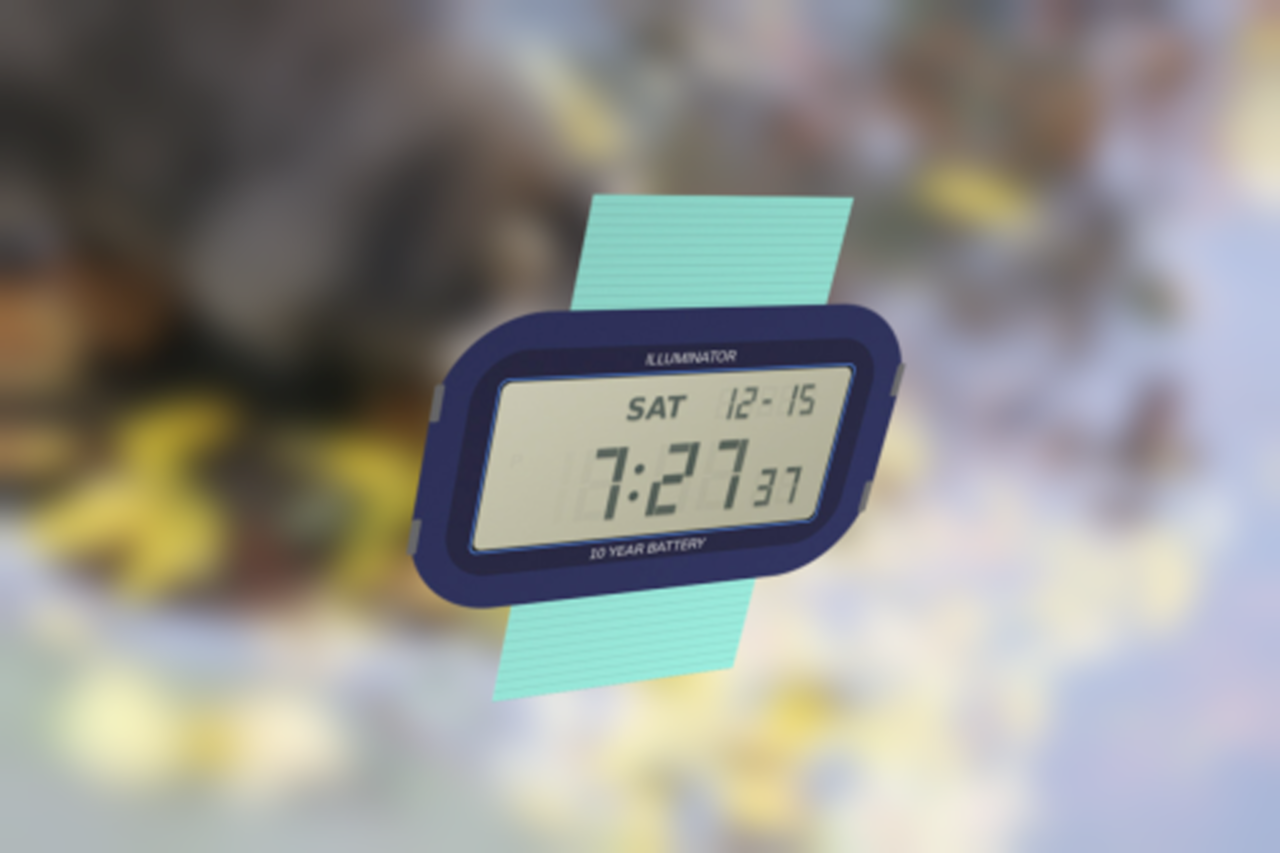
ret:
{"hour": 7, "minute": 27, "second": 37}
